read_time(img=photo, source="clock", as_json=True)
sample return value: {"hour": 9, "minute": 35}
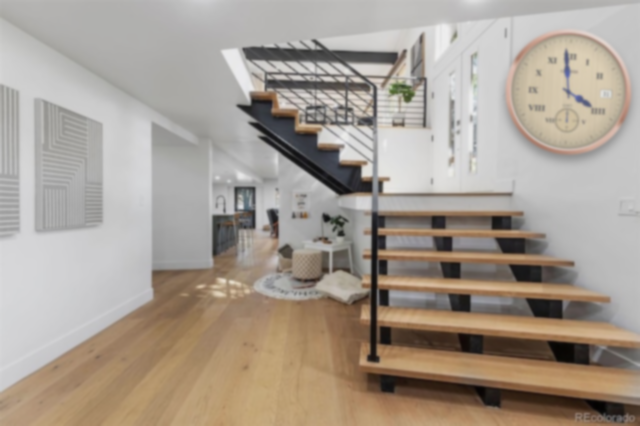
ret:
{"hour": 3, "minute": 59}
